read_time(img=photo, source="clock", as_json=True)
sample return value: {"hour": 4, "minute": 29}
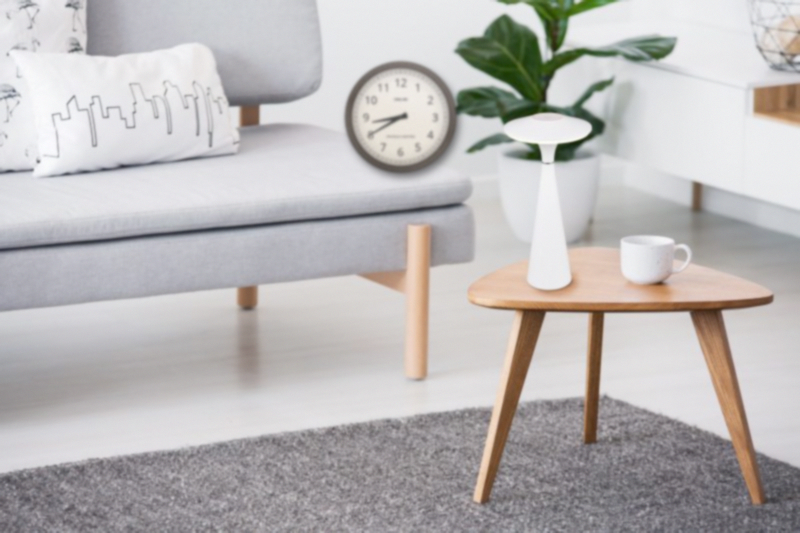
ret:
{"hour": 8, "minute": 40}
